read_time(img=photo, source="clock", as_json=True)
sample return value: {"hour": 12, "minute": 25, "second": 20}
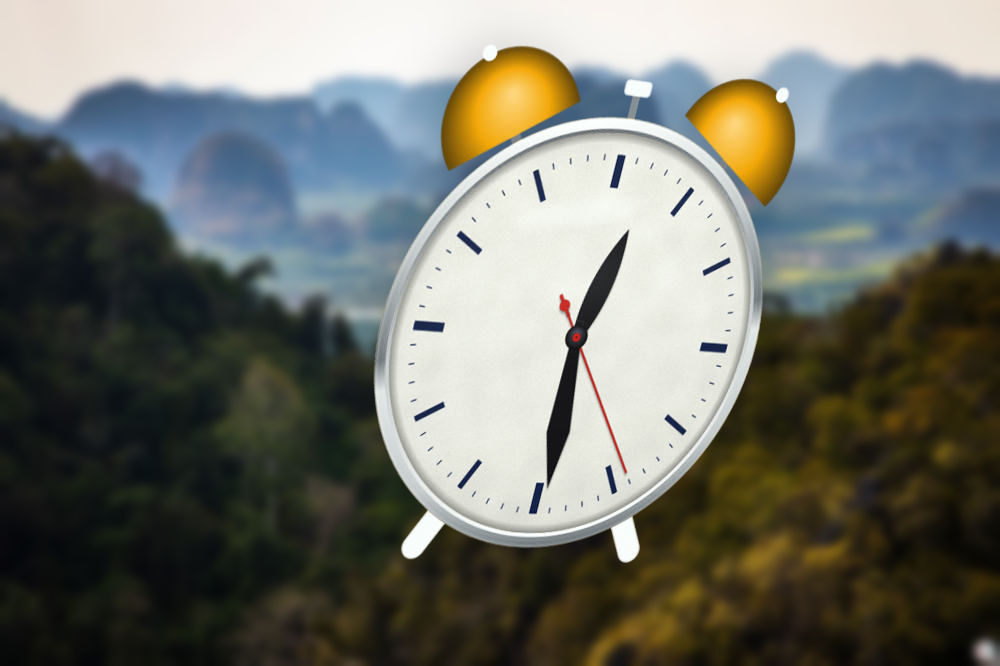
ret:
{"hour": 12, "minute": 29, "second": 24}
